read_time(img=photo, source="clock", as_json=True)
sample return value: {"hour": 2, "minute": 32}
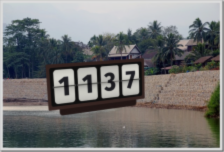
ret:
{"hour": 11, "minute": 37}
